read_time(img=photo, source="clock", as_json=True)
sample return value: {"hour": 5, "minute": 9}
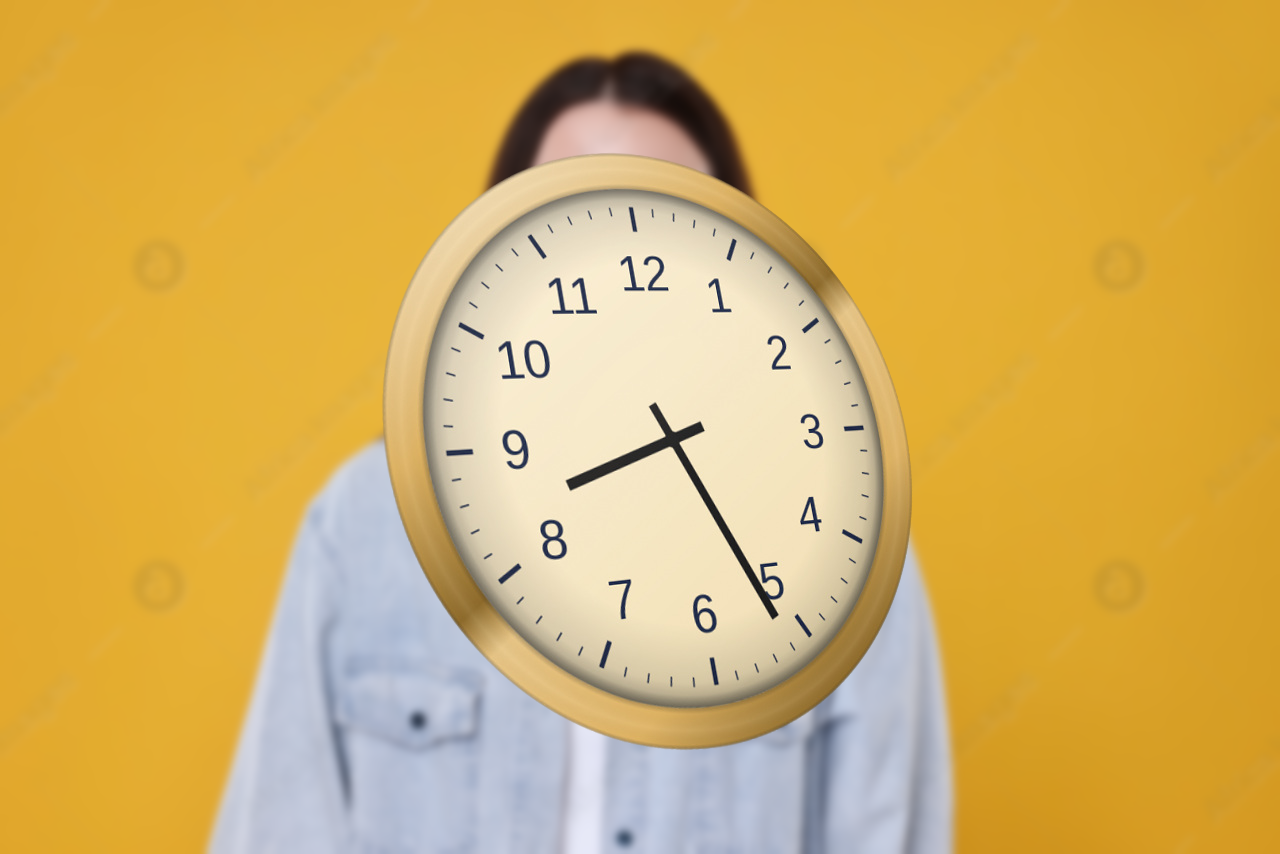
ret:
{"hour": 8, "minute": 26}
